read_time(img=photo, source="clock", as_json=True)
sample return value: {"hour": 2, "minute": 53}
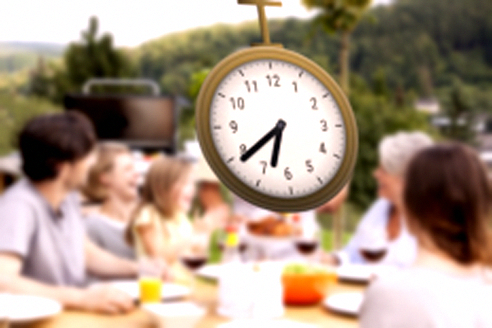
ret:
{"hour": 6, "minute": 39}
